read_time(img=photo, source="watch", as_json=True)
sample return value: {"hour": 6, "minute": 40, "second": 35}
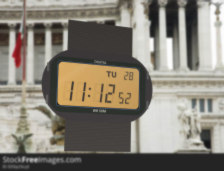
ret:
{"hour": 11, "minute": 12, "second": 52}
